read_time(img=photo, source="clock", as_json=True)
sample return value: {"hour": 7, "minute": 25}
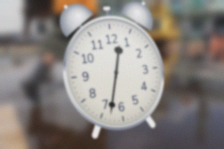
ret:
{"hour": 12, "minute": 33}
